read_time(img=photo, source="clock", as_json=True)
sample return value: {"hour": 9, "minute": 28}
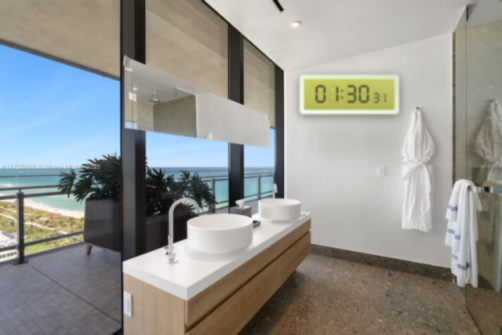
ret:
{"hour": 1, "minute": 30}
